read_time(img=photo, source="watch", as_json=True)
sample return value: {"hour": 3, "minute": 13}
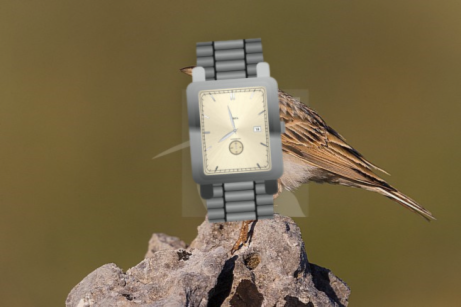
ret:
{"hour": 7, "minute": 58}
